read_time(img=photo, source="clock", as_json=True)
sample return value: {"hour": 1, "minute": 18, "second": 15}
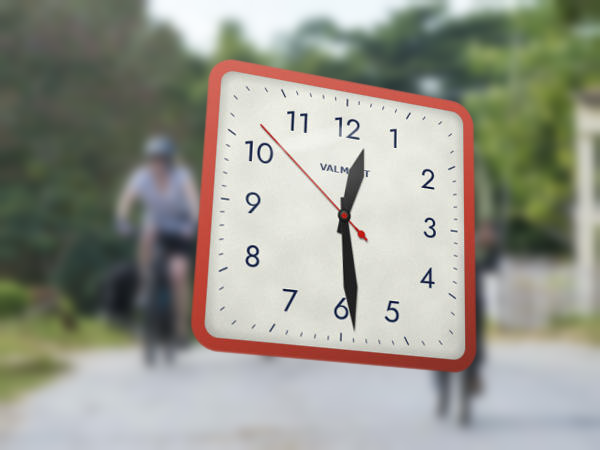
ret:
{"hour": 12, "minute": 28, "second": 52}
